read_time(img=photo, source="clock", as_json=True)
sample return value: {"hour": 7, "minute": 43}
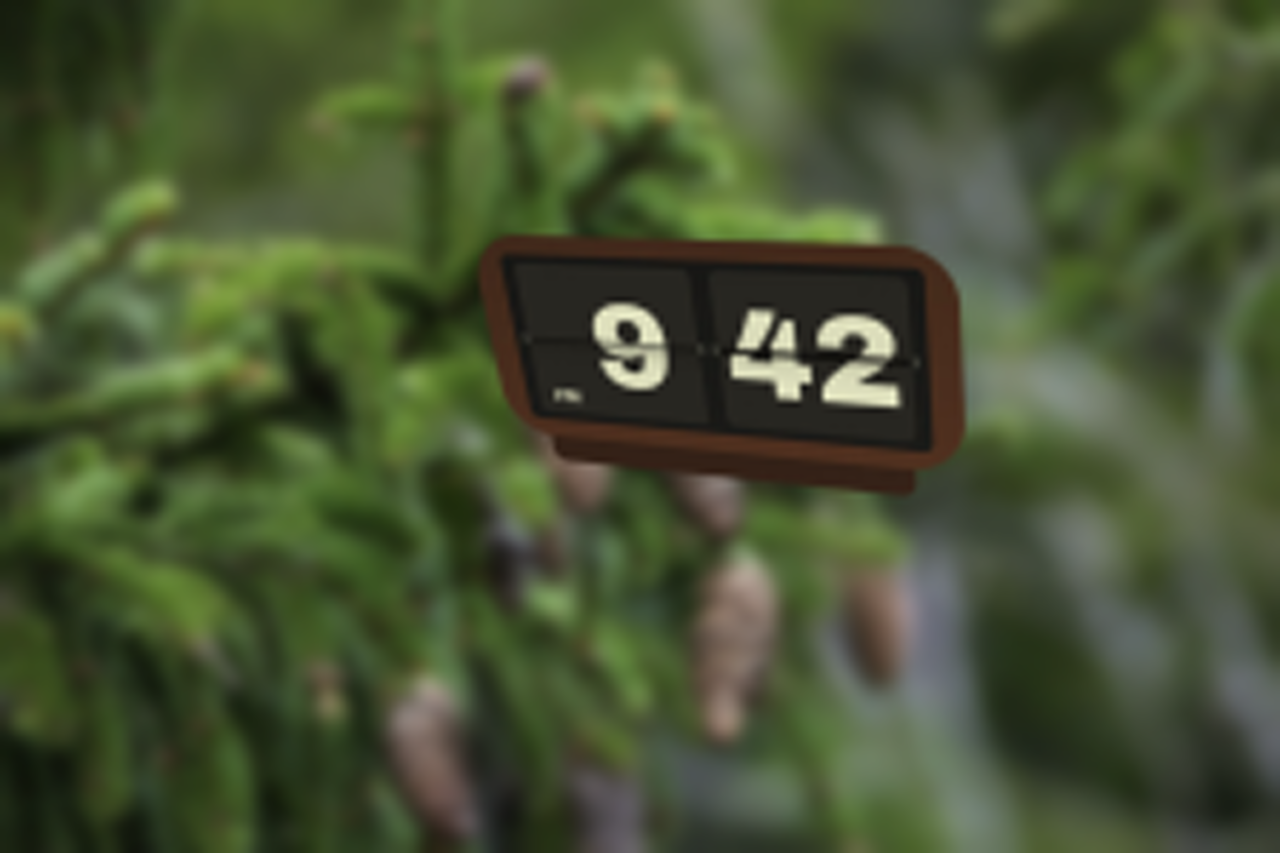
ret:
{"hour": 9, "minute": 42}
